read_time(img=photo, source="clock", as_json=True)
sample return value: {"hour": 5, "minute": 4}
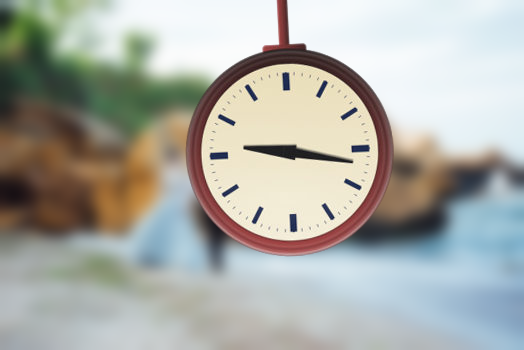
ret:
{"hour": 9, "minute": 17}
